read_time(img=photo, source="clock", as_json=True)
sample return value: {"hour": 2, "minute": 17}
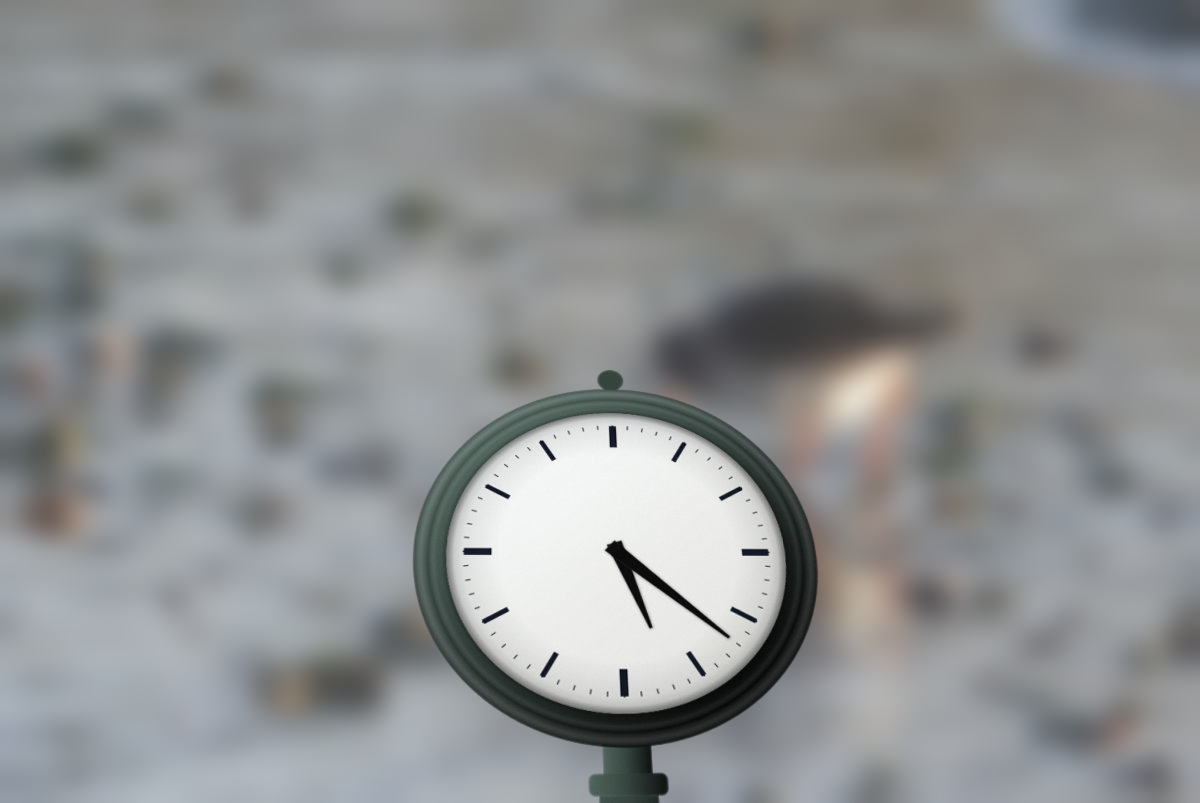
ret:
{"hour": 5, "minute": 22}
